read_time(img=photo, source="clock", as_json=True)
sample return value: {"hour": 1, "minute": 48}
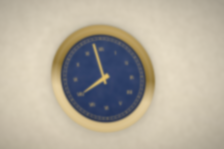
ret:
{"hour": 7, "minute": 58}
